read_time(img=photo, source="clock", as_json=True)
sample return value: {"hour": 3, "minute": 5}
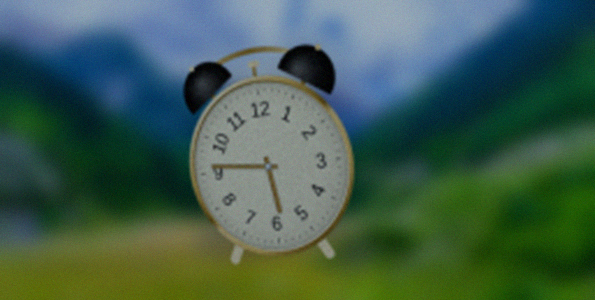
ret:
{"hour": 5, "minute": 46}
